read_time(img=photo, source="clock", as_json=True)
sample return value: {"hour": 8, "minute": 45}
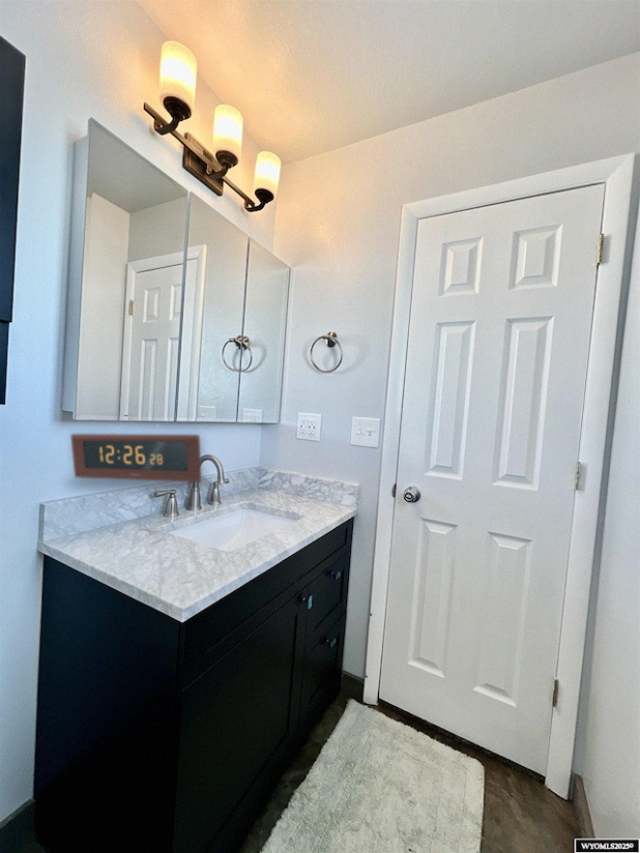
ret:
{"hour": 12, "minute": 26}
